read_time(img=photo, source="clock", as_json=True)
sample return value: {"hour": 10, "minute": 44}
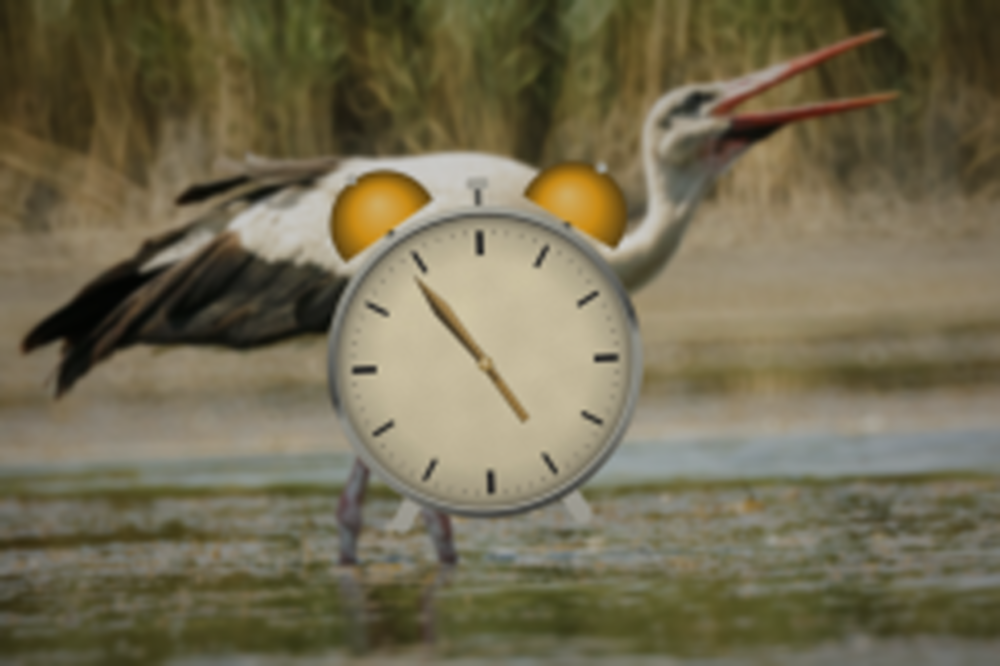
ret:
{"hour": 4, "minute": 54}
